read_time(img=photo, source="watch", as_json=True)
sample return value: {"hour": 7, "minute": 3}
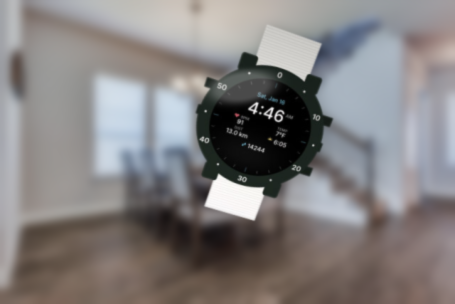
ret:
{"hour": 4, "minute": 46}
